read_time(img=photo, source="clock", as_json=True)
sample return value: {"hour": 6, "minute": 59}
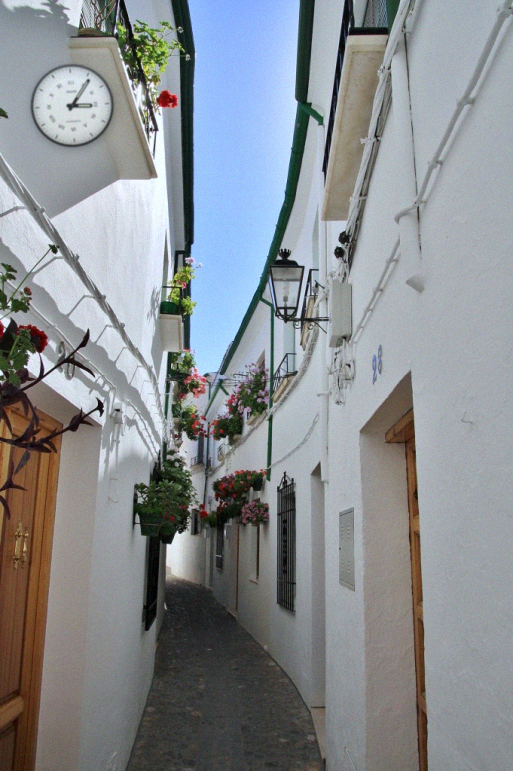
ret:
{"hour": 3, "minute": 6}
